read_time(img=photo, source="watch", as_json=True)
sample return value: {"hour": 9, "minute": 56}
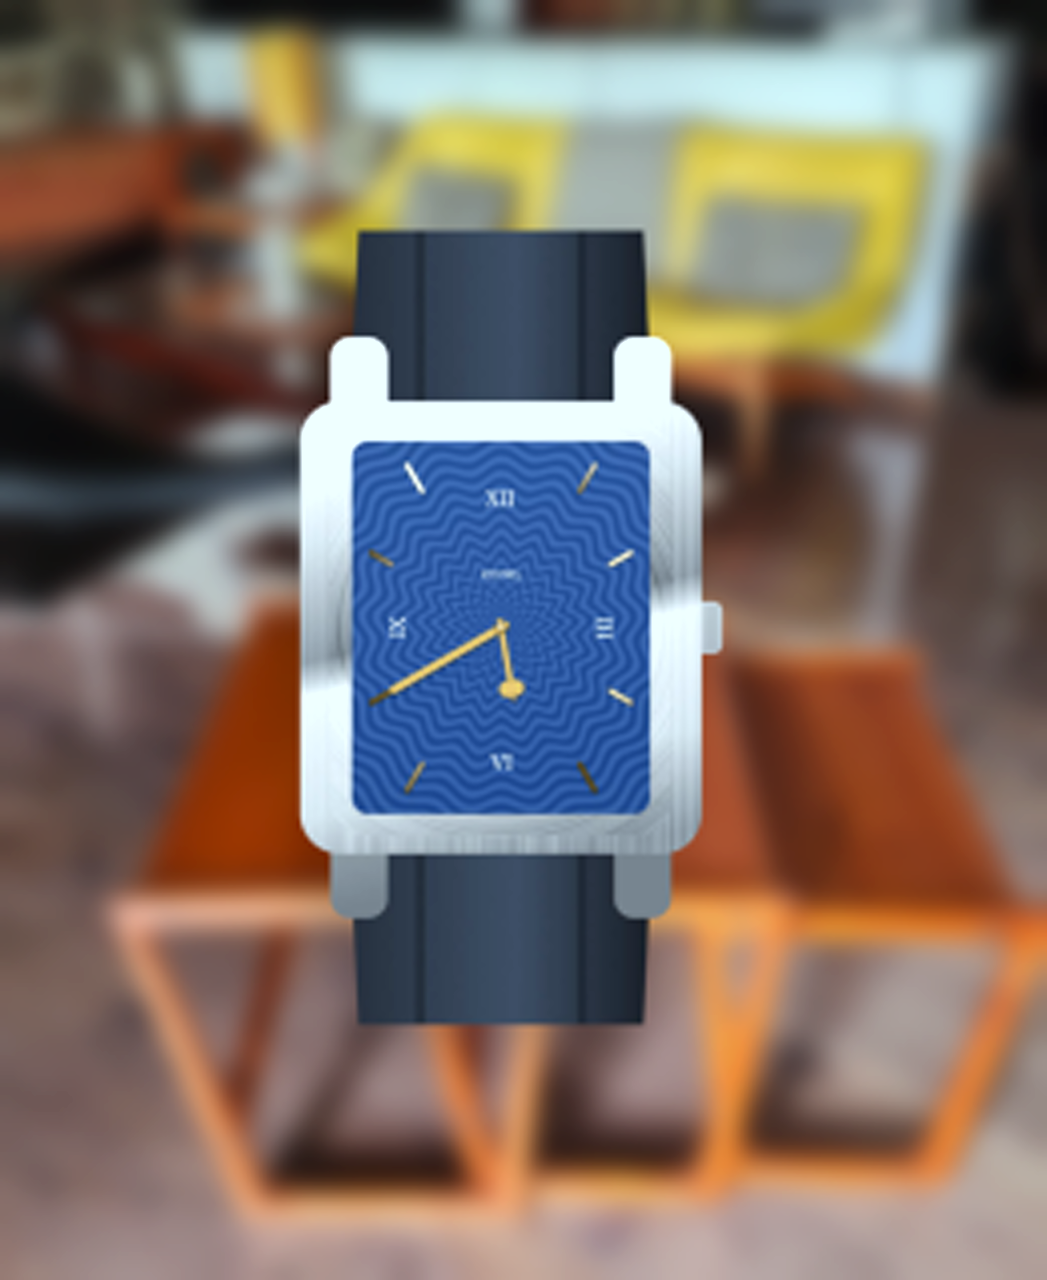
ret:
{"hour": 5, "minute": 40}
